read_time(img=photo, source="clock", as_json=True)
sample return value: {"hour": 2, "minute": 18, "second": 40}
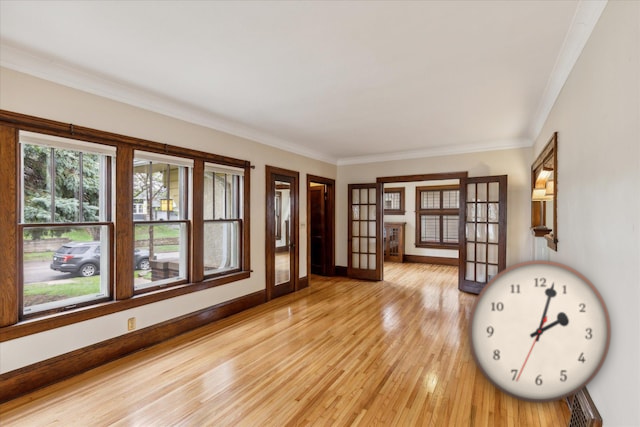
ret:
{"hour": 2, "minute": 2, "second": 34}
